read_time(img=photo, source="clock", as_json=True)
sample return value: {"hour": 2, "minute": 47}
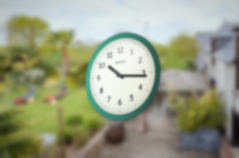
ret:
{"hour": 10, "minute": 16}
